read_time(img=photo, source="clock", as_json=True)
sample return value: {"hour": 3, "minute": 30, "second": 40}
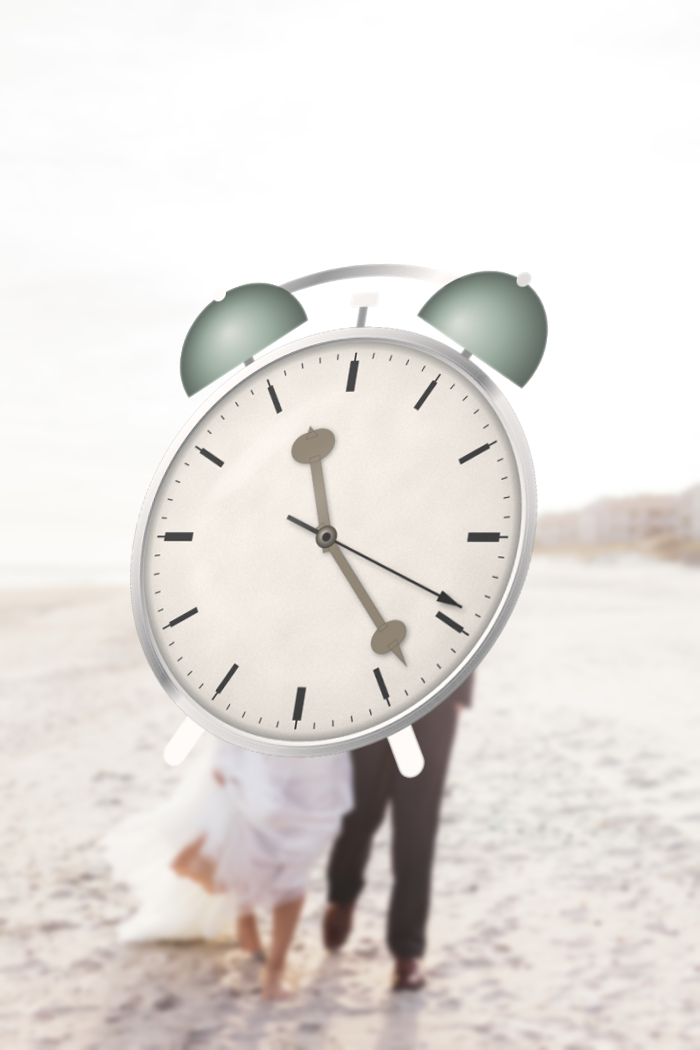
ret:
{"hour": 11, "minute": 23, "second": 19}
